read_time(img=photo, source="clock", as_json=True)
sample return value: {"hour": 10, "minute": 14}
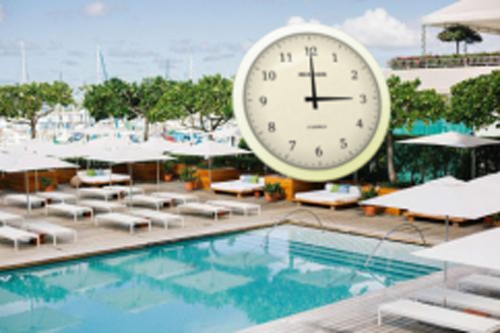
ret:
{"hour": 3, "minute": 0}
